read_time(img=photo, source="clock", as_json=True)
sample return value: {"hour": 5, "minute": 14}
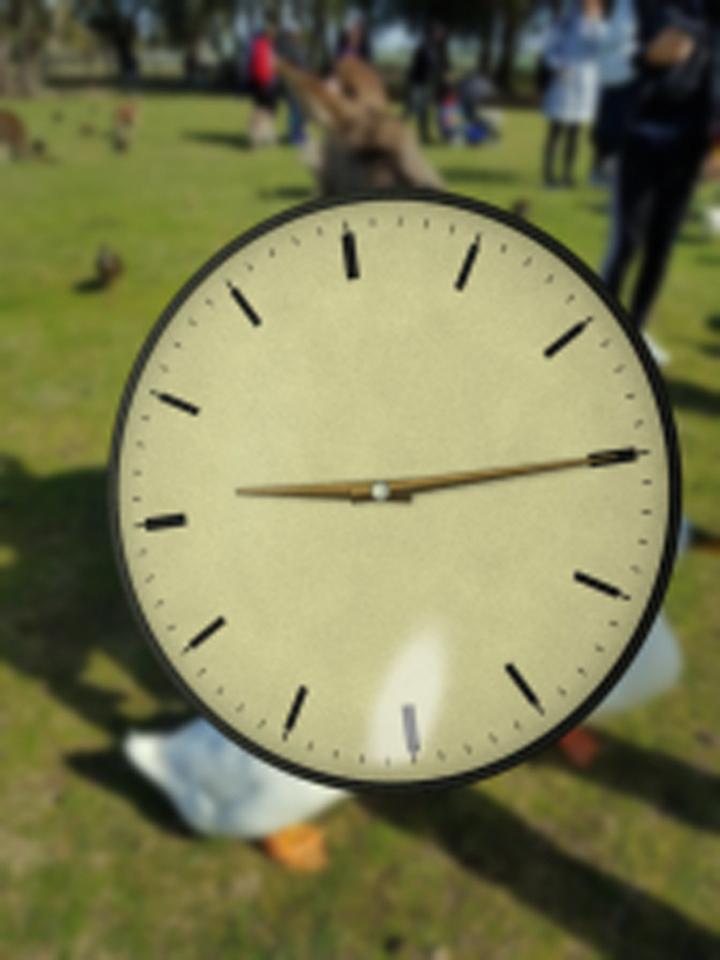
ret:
{"hour": 9, "minute": 15}
